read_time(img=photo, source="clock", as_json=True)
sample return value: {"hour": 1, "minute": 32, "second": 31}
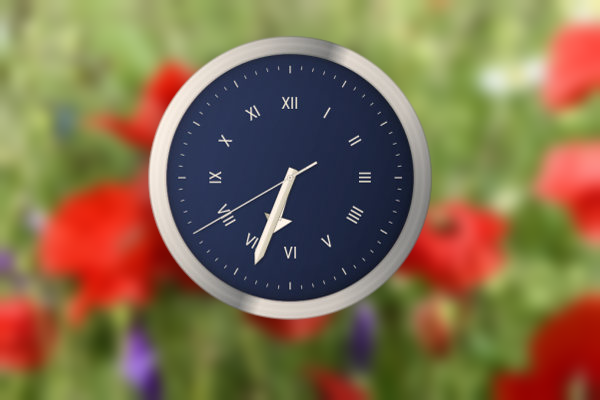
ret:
{"hour": 6, "minute": 33, "second": 40}
